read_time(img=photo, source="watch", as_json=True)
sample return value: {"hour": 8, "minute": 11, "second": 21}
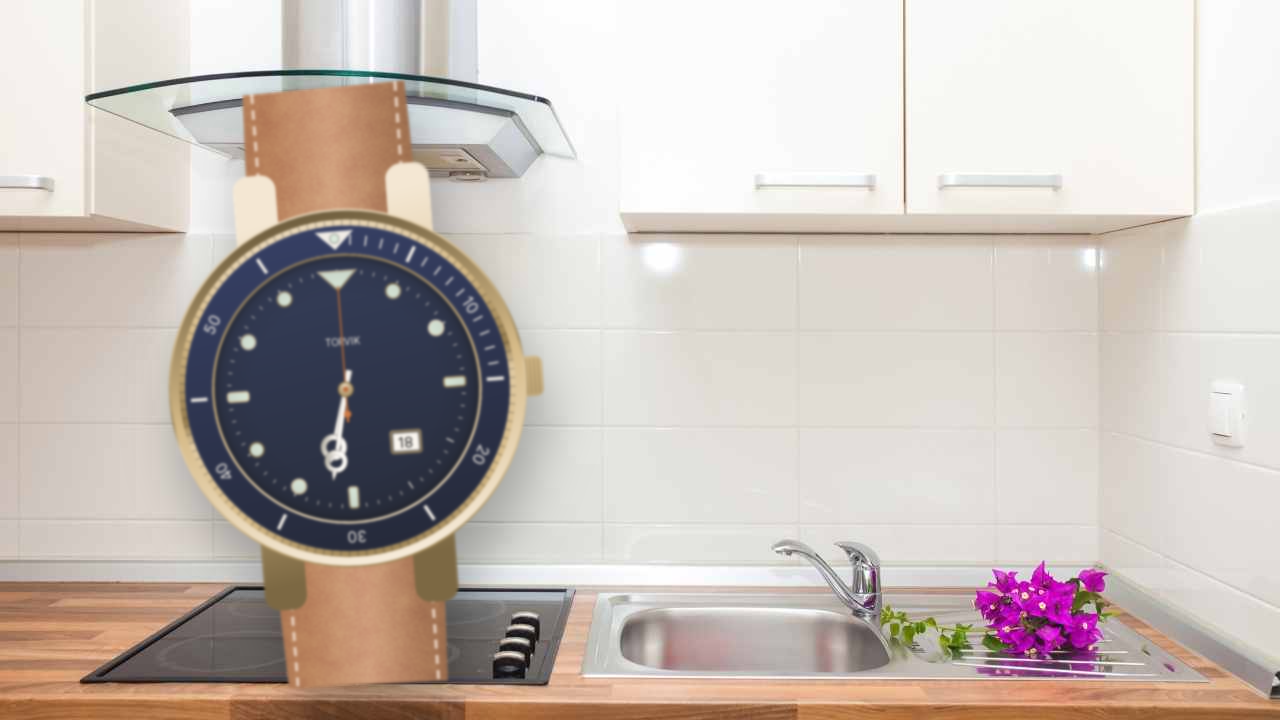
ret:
{"hour": 6, "minute": 32, "second": 0}
